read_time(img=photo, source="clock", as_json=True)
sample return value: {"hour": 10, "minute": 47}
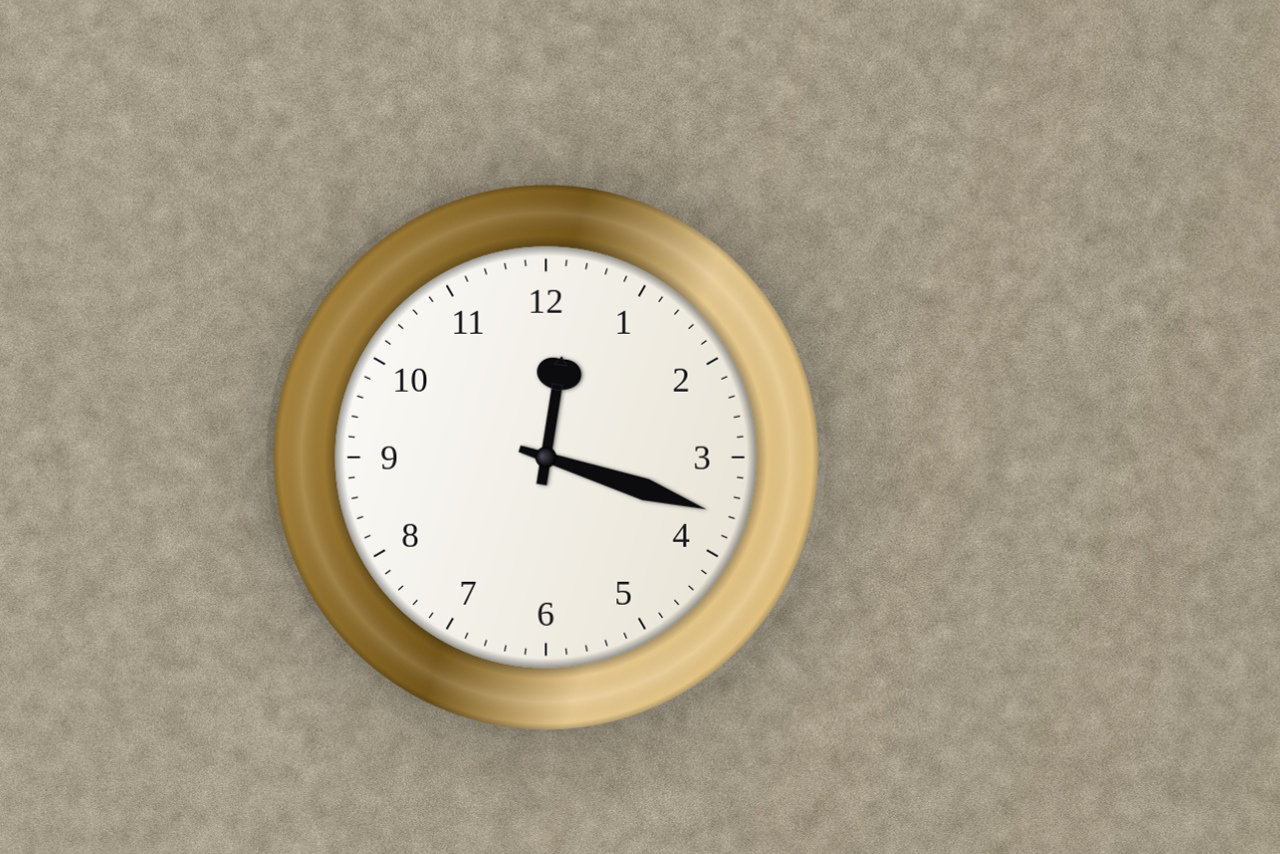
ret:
{"hour": 12, "minute": 18}
